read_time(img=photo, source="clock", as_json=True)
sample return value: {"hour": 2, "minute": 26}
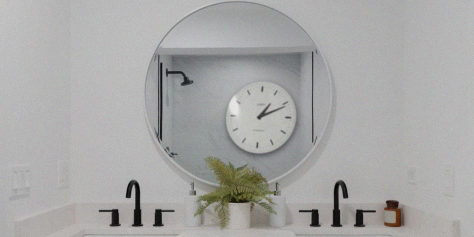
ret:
{"hour": 1, "minute": 11}
